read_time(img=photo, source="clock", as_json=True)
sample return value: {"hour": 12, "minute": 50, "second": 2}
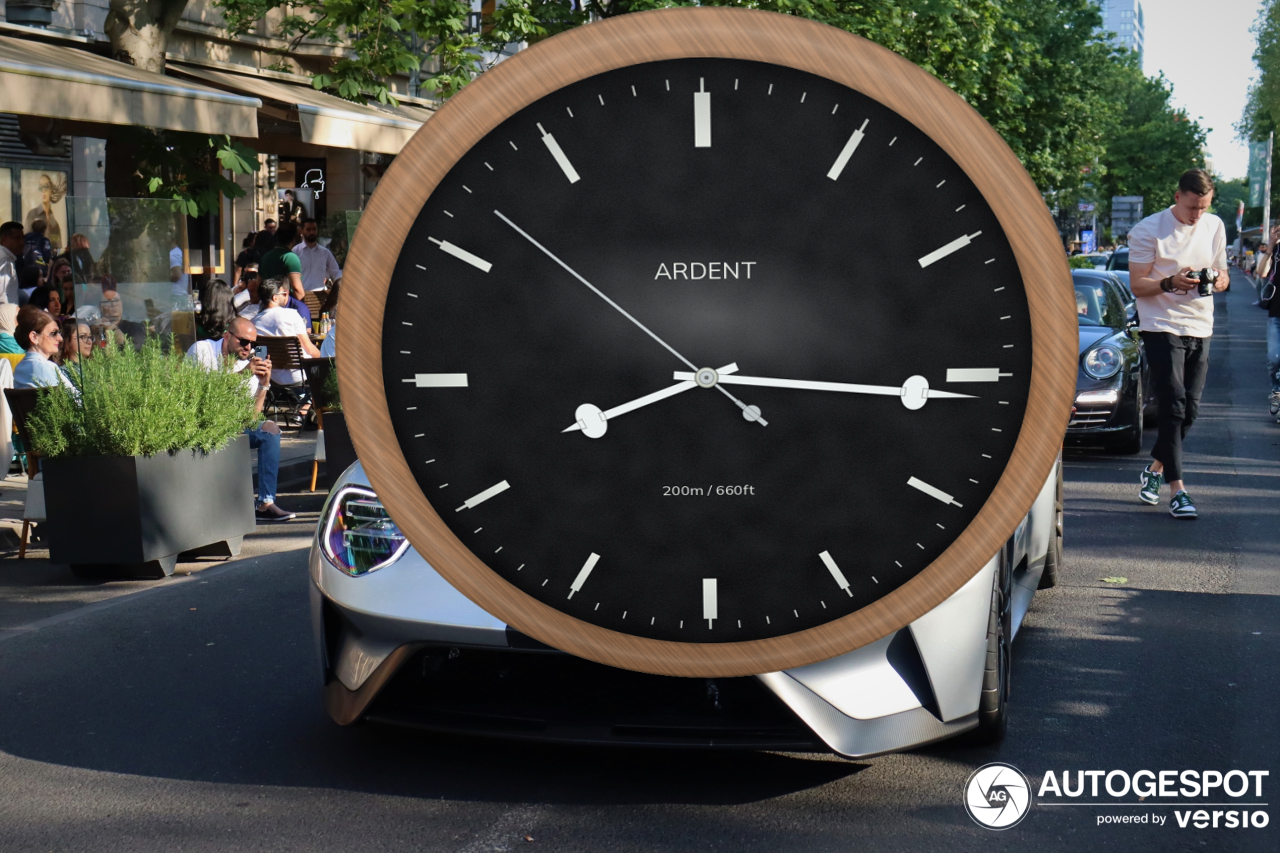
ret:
{"hour": 8, "minute": 15, "second": 52}
